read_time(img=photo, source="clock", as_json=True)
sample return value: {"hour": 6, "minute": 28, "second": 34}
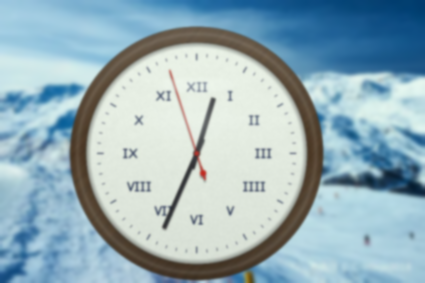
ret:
{"hour": 12, "minute": 33, "second": 57}
